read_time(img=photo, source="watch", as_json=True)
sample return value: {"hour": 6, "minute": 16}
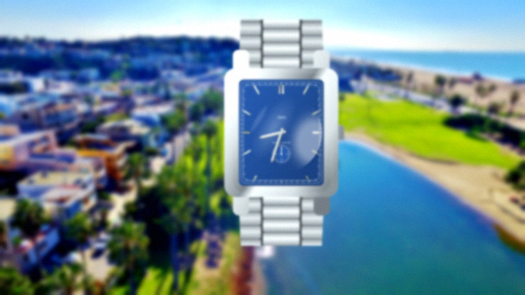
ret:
{"hour": 8, "minute": 33}
